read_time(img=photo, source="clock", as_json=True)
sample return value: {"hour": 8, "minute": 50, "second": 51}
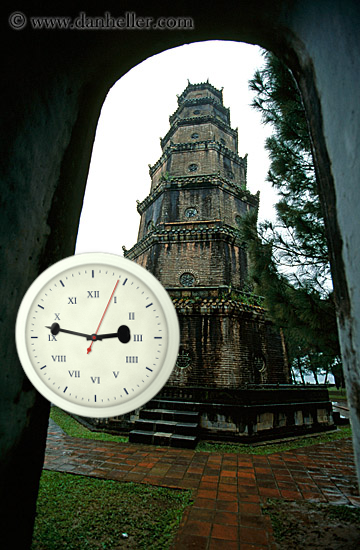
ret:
{"hour": 2, "minute": 47, "second": 4}
